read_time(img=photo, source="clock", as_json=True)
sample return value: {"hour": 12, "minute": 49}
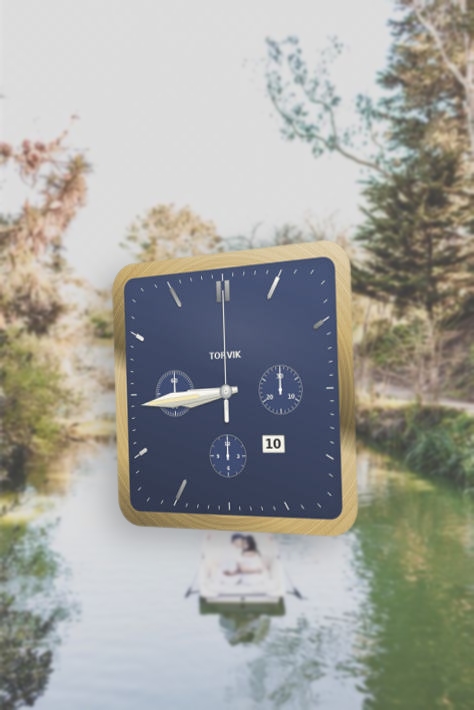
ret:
{"hour": 8, "minute": 44}
